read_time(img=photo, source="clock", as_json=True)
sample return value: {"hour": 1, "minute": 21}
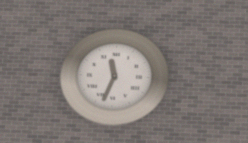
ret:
{"hour": 11, "minute": 33}
